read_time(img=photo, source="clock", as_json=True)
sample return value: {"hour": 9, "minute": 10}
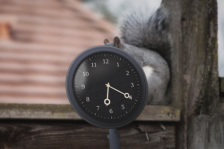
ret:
{"hour": 6, "minute": 20}
